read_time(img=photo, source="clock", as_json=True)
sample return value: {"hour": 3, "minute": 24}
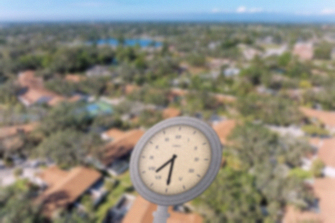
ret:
{"hour": 7, "minute": 30}
